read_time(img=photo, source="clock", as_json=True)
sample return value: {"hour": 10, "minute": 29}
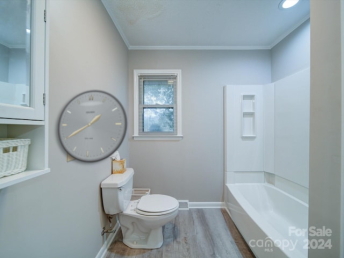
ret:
{"hour": 1, "minute": 40}
